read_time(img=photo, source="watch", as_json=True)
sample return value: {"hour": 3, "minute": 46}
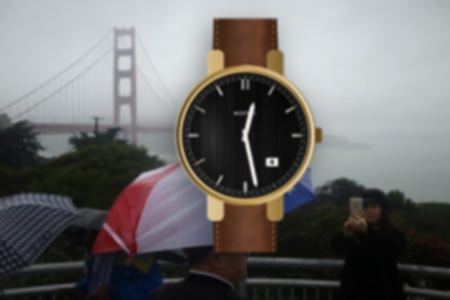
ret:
{"hour": 12, "minute": 28}
